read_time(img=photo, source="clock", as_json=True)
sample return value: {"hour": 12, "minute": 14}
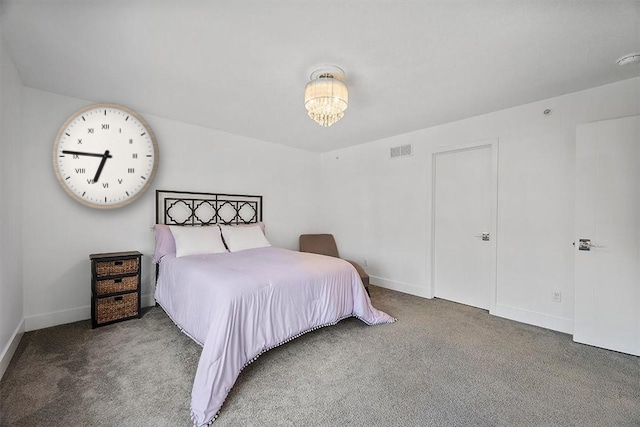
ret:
{"hour": 6, "minute": 46}
